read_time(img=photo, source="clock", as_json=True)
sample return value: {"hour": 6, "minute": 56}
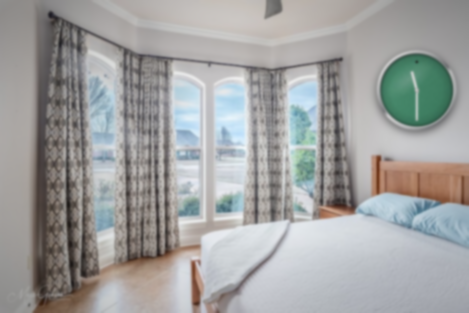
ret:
{"hour": 11, "minute": 30}
